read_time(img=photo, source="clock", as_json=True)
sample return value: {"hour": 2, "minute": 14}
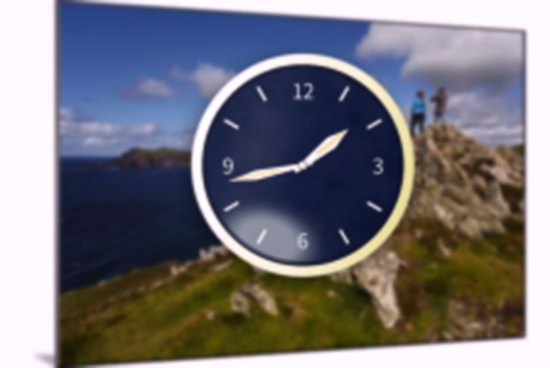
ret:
{"hour": 1, "minute": 43}
